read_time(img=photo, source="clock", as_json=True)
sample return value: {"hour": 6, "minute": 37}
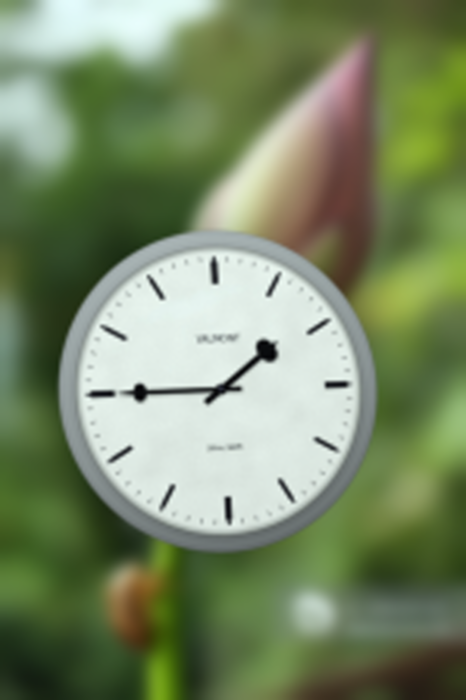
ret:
{"hour": 1, "minute": 45}
